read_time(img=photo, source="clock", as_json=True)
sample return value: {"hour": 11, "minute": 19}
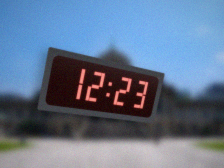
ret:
{"hour": 12, "minute": 23}
